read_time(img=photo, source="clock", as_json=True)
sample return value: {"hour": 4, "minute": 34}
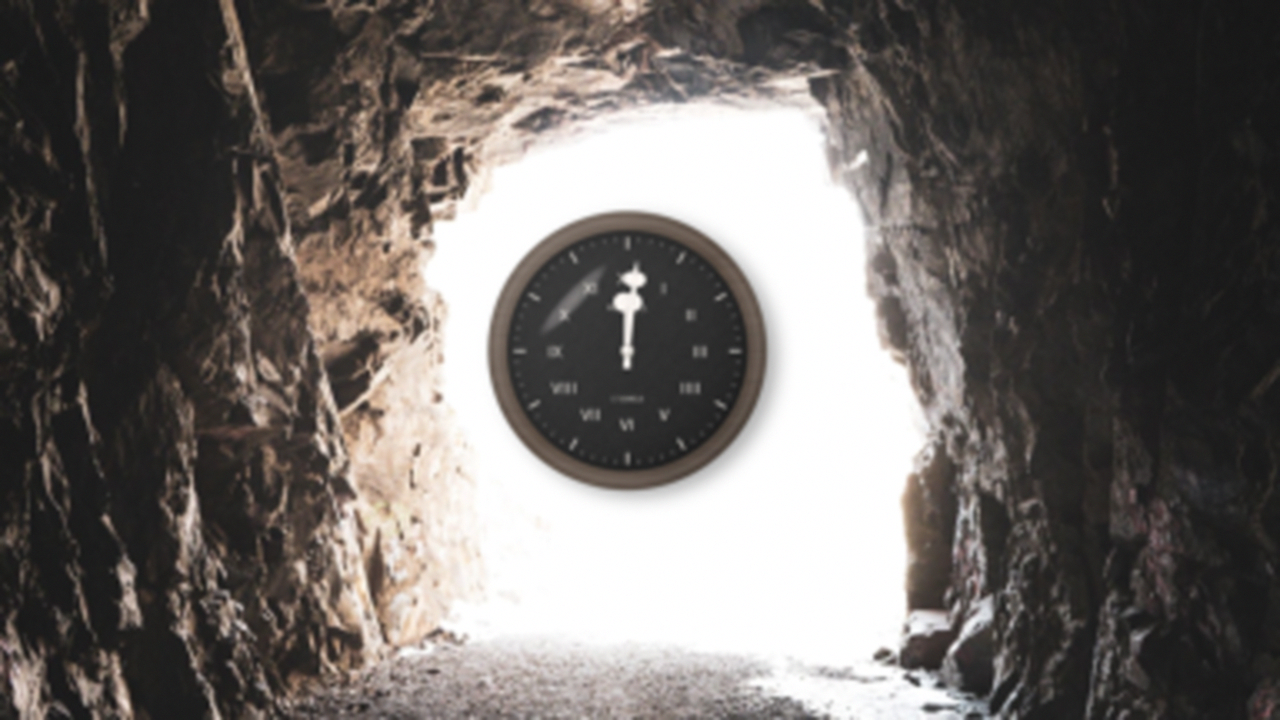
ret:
{"hour": 12, "minute": 1}
